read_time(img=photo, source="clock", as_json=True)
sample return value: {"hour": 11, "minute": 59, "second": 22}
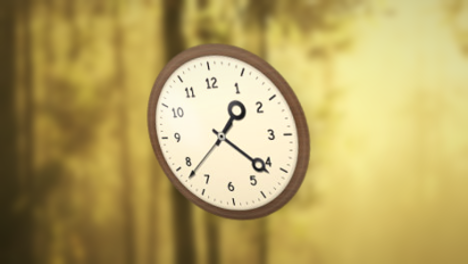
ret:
{"hour": 1, "minute": 21, "second": 38}
